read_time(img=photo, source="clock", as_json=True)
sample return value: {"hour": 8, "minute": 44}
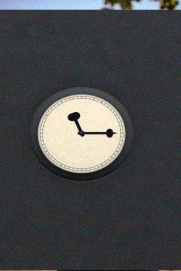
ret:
{"hour": 11, "minute": 15}
